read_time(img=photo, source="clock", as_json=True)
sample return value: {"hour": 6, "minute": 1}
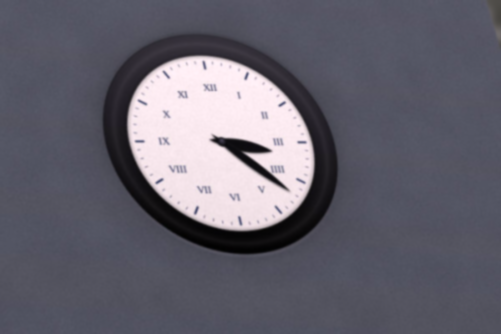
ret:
{"hour": 3, "minute": 22}
